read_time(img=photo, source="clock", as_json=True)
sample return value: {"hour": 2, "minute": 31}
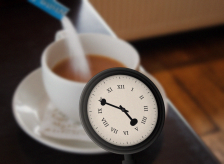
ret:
{"hour": 4, "minute": 49}
